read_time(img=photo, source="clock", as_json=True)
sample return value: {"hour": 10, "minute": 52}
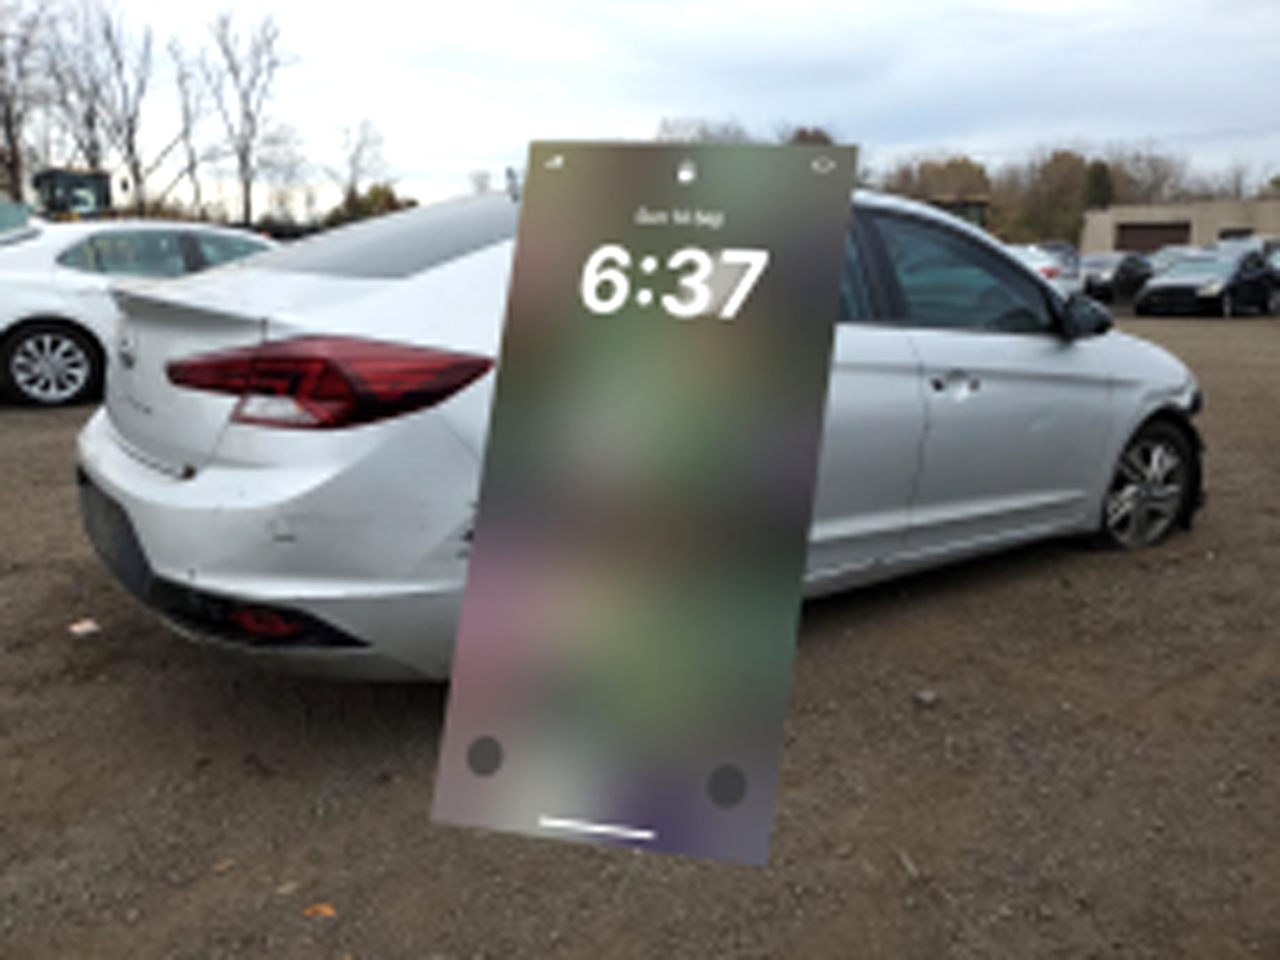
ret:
{"hour": 6, "minute": 37}
